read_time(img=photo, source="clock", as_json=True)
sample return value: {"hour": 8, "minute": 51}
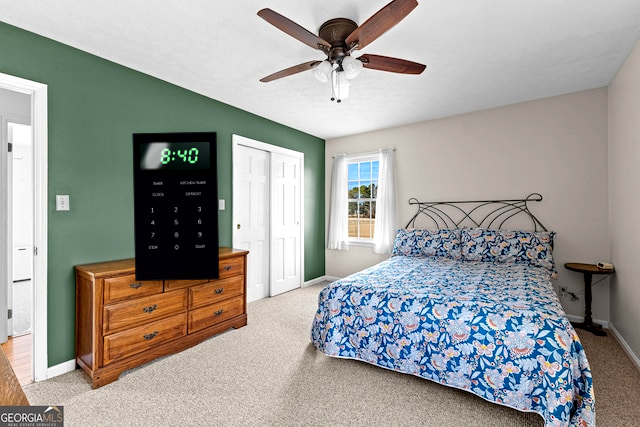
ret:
{"hour": 8, "minute": 40}
